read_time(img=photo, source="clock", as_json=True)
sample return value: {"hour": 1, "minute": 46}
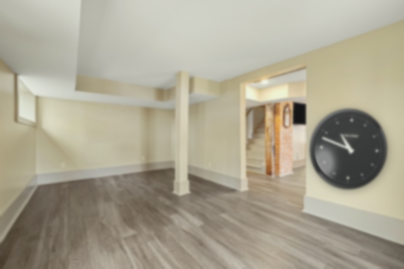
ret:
{"hour": 10, "minute": 48}
